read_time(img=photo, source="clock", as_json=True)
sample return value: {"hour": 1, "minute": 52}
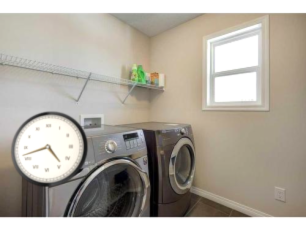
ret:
{"hour": 4, "minute": 42}
